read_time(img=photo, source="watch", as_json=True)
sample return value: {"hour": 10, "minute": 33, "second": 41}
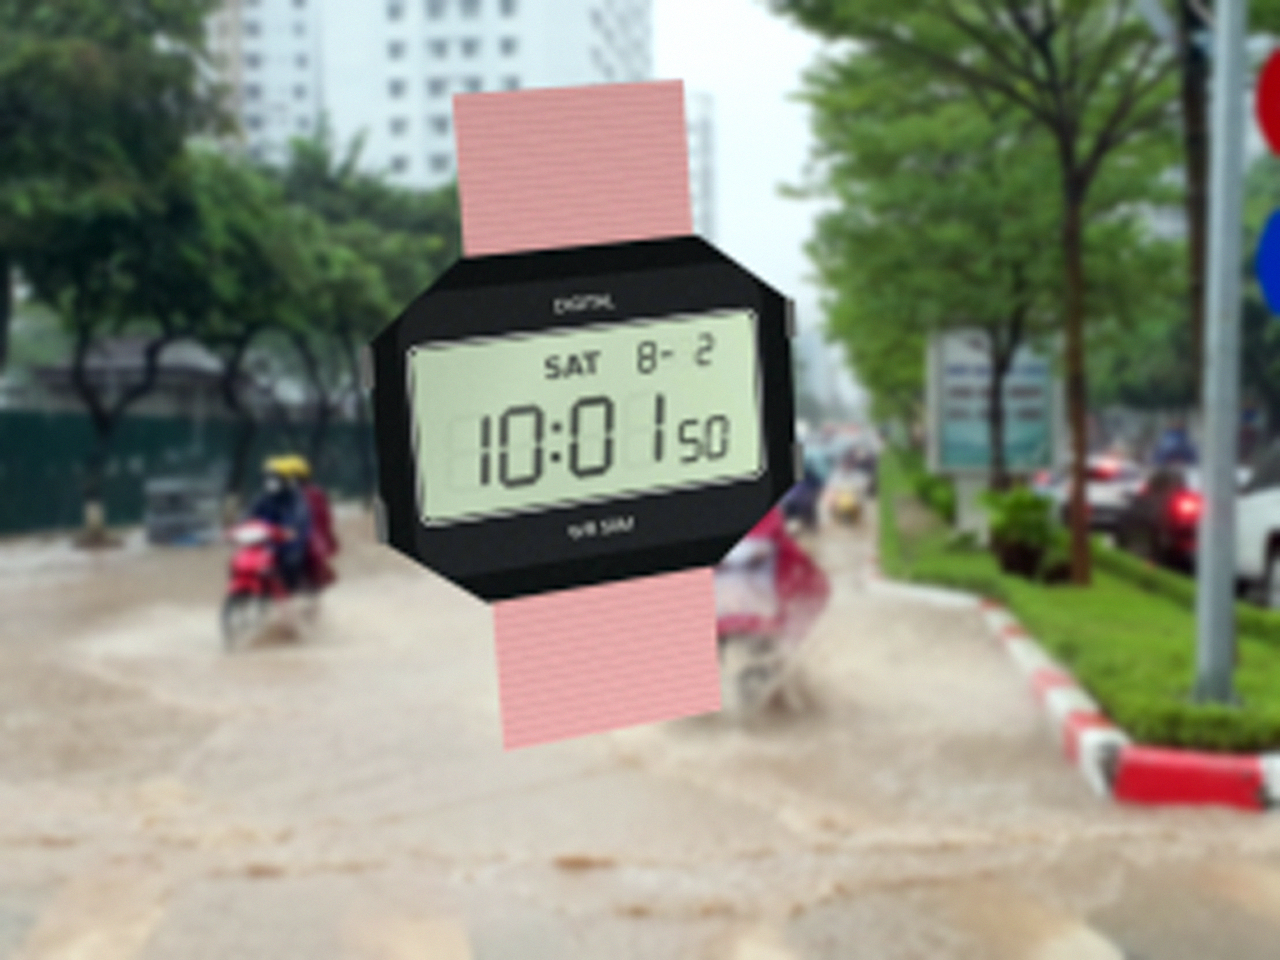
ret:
{"hour": 10, "minute": 1, "second": 50}
